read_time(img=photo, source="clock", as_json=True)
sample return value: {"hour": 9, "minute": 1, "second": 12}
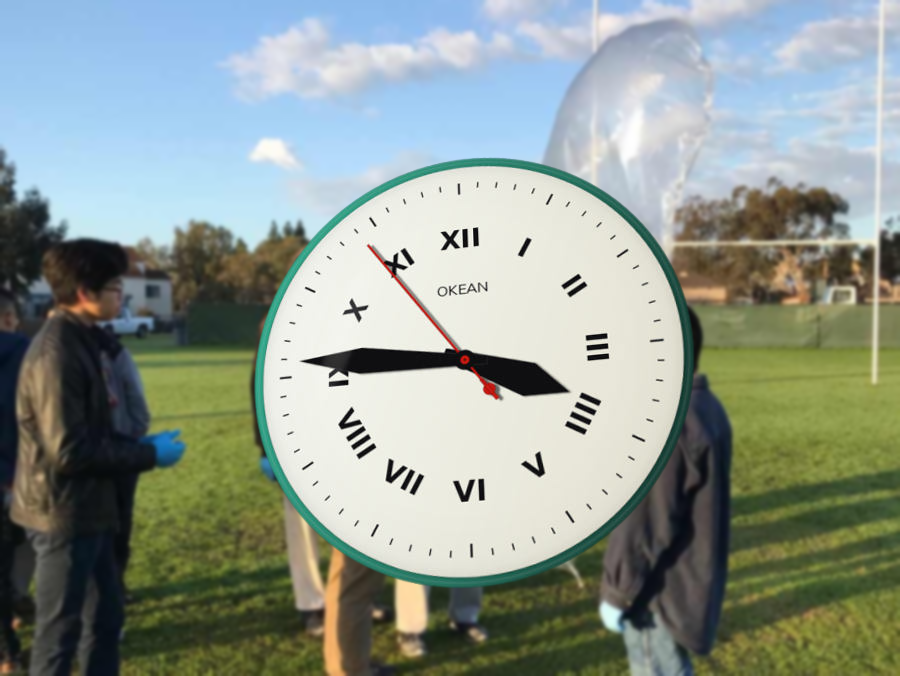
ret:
{"hour": 3, "minute": 45, "second": 54}
